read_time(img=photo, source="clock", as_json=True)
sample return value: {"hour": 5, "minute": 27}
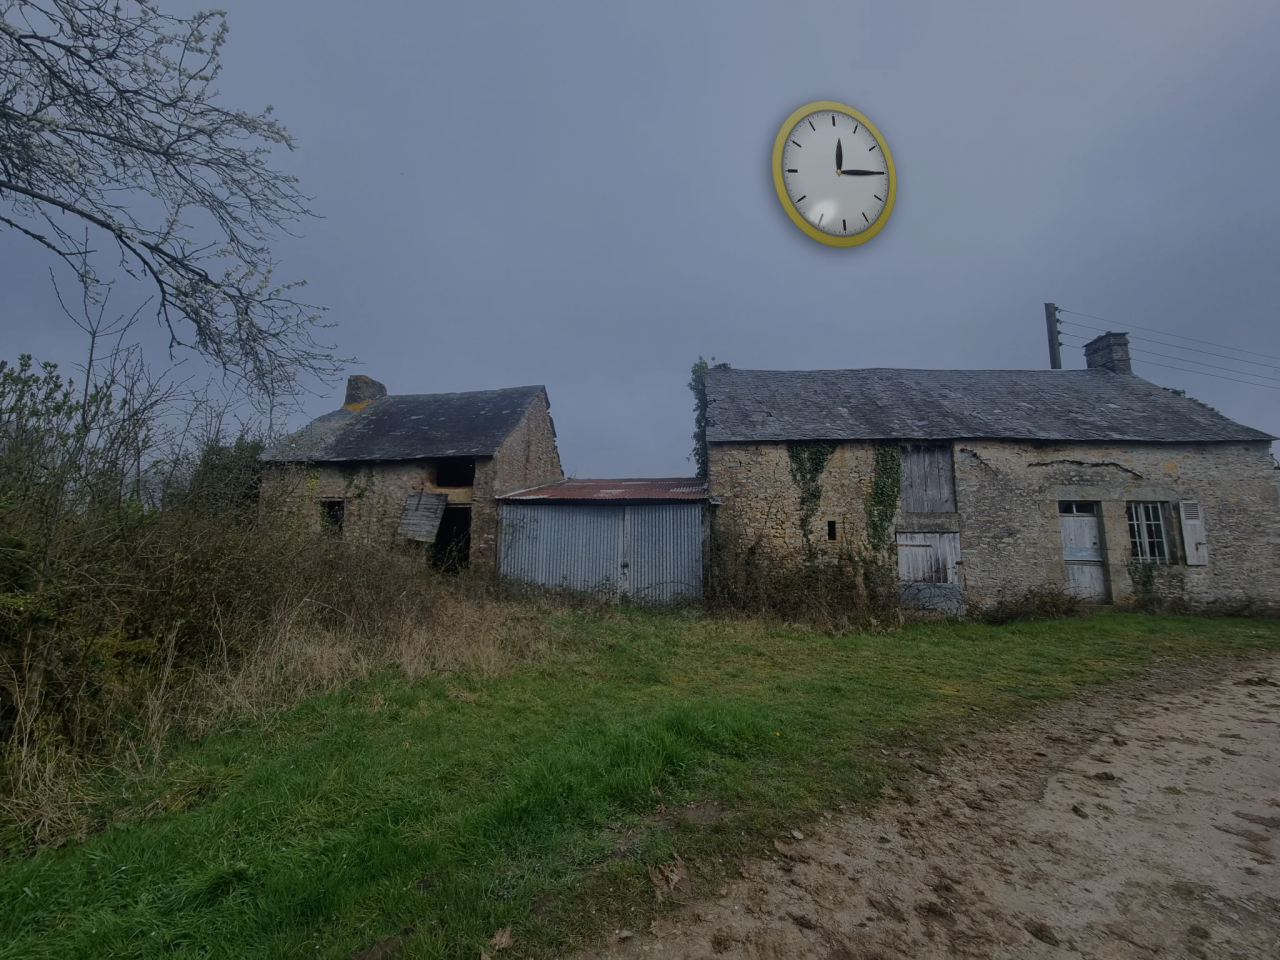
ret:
{"hour": 12, "minute": 15}
